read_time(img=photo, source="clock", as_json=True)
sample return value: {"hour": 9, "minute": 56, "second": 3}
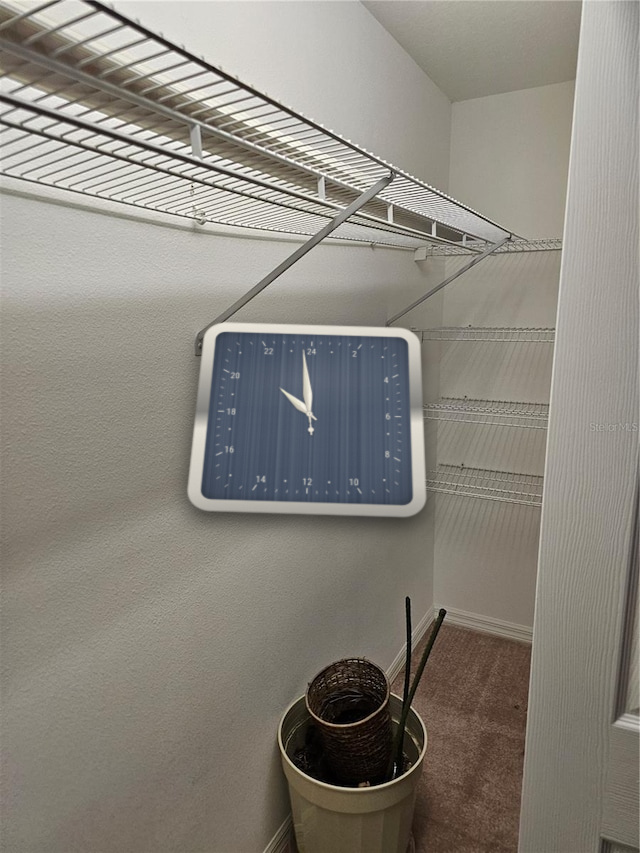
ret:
{"hour": 20, "minute": 58, "second": 59}
